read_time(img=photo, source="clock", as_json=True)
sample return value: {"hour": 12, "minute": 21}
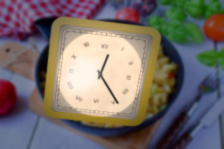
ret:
{"hour": 12, "minute": 24}
